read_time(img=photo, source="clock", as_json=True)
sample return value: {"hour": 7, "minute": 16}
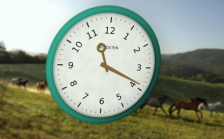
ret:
{"hour": 11, "minute": 19}
